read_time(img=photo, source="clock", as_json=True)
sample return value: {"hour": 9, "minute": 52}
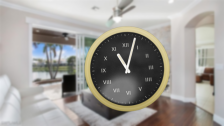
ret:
{"hour": 11, "minute": 3}
